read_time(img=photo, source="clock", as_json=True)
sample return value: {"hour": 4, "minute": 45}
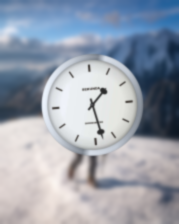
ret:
{"hour": 1, "minute": 28}
